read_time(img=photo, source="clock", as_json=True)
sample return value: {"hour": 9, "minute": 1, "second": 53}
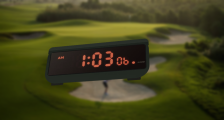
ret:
{"hour": 1, "minute": 3, "second": 6}
